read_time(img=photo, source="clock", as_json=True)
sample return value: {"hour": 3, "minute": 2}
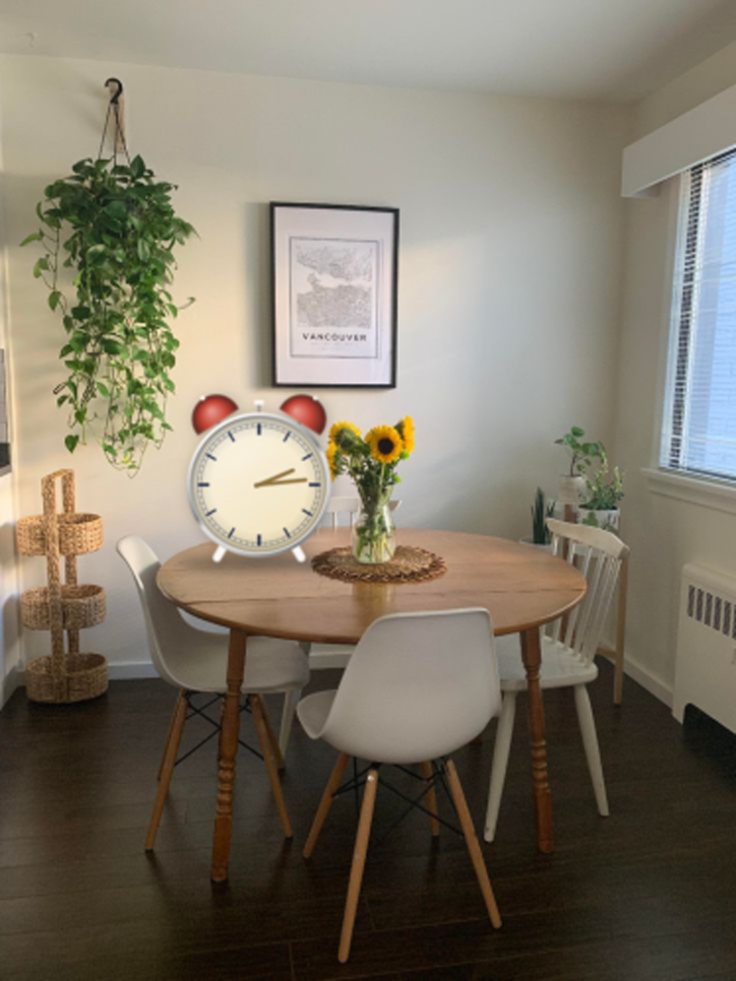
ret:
{"hour": 2, "minute": 14}
